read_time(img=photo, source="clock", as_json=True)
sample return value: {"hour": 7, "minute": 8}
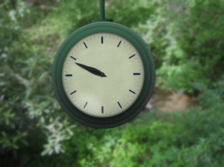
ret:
{"hour": 9, "minute": 49}
